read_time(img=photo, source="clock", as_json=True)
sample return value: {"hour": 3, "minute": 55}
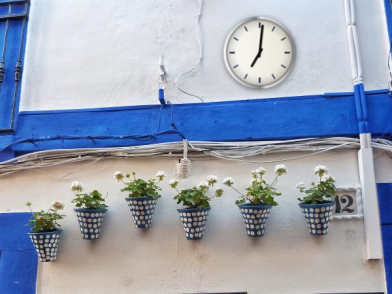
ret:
{"hour": 7, "minute": 1}
